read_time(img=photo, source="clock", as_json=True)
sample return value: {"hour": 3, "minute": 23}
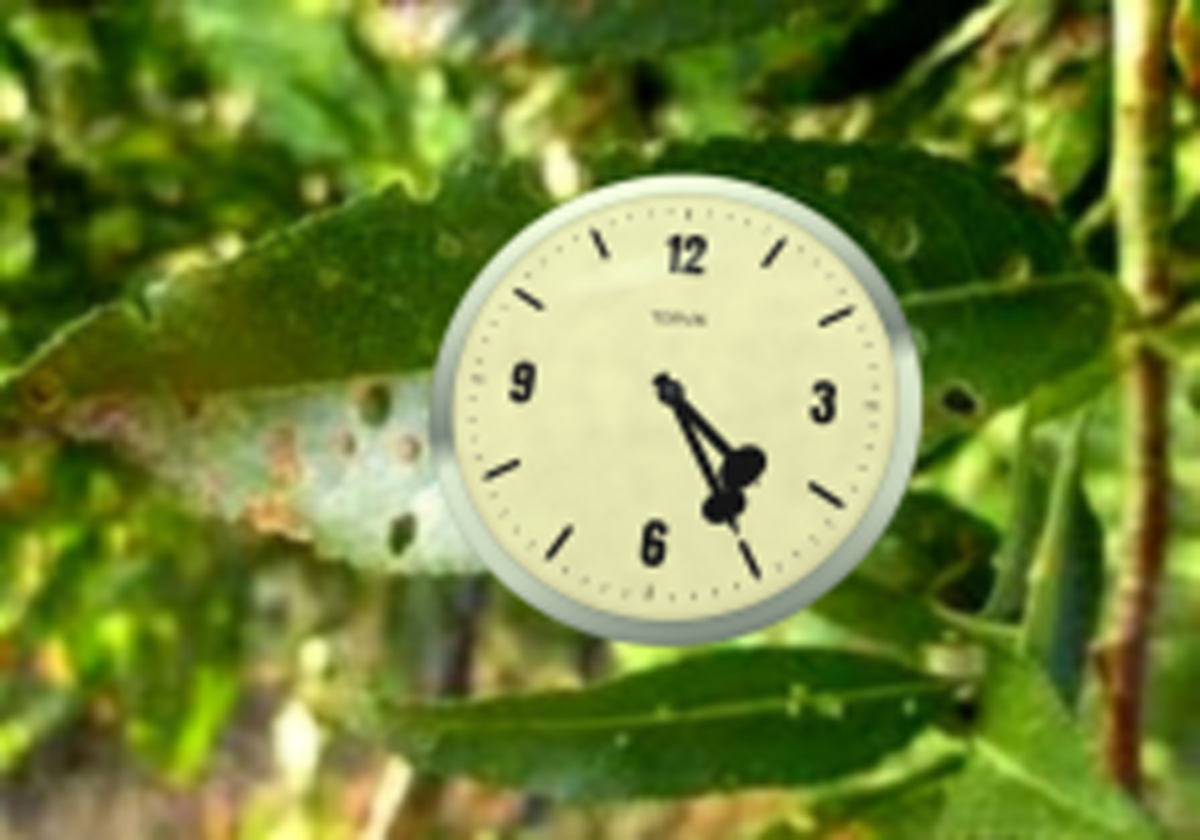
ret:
{"hour": 4, "minute": 25}
